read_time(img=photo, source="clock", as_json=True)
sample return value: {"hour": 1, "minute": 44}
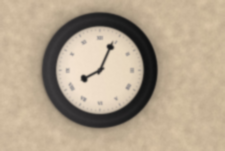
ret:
{"hour": 8, "minute": 4}
